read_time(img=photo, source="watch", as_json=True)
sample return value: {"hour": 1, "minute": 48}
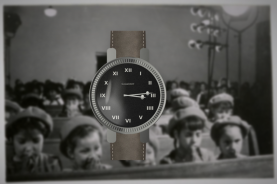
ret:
{"hour": 3, "minute": 14}
